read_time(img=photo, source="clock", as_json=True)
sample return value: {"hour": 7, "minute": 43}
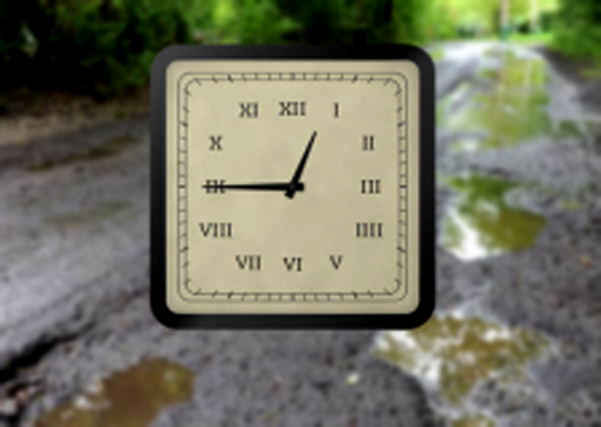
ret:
{"hour": 12, "minute": 45}
